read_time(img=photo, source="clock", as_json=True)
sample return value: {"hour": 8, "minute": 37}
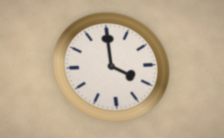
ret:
{"hour": 4, "minute": 0}
